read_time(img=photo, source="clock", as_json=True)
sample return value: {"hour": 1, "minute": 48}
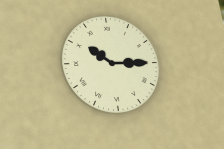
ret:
{"hour": 10, "minute": 15}
